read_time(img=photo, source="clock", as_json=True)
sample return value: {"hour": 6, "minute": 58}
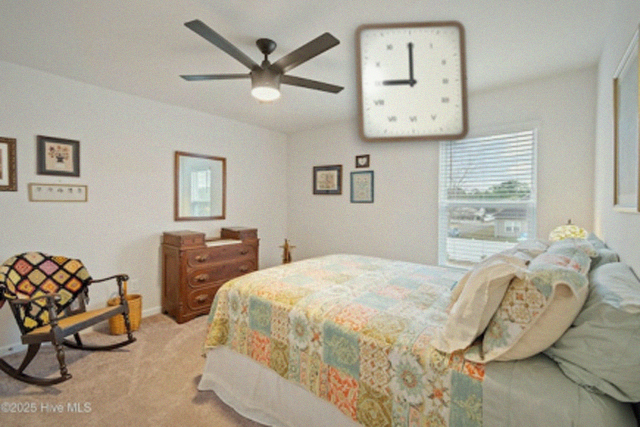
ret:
{"hour": 9, "minute": 0}
